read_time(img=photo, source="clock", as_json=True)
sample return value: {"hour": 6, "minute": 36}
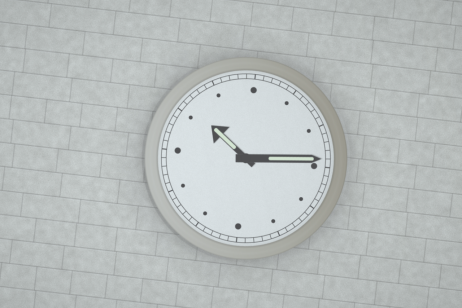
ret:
{"hour": 10, "minute": 14}
